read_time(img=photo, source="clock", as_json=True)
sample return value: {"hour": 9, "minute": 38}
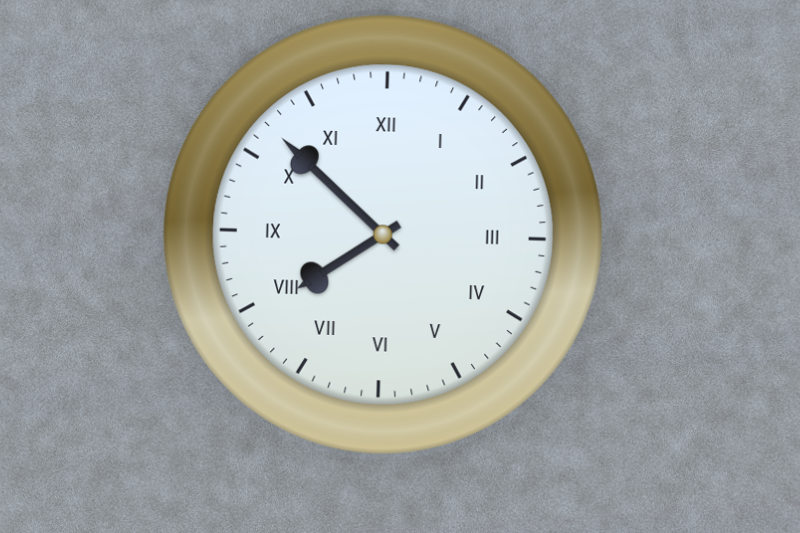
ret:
{"hour": 7, "minute": 52}
